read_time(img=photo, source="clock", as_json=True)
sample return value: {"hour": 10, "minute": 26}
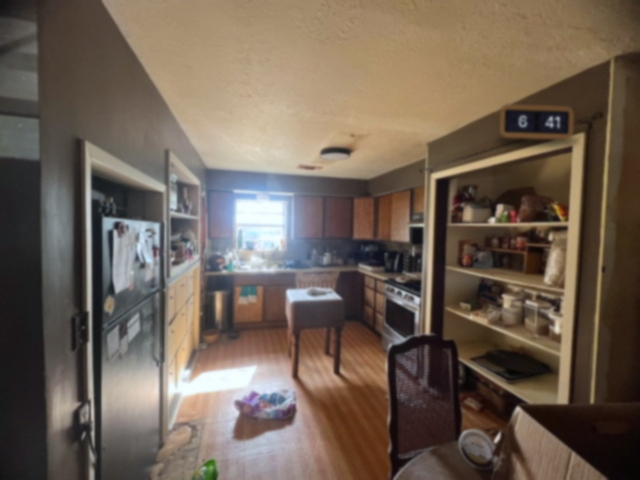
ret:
{"hour": 6, "minute": 41}
